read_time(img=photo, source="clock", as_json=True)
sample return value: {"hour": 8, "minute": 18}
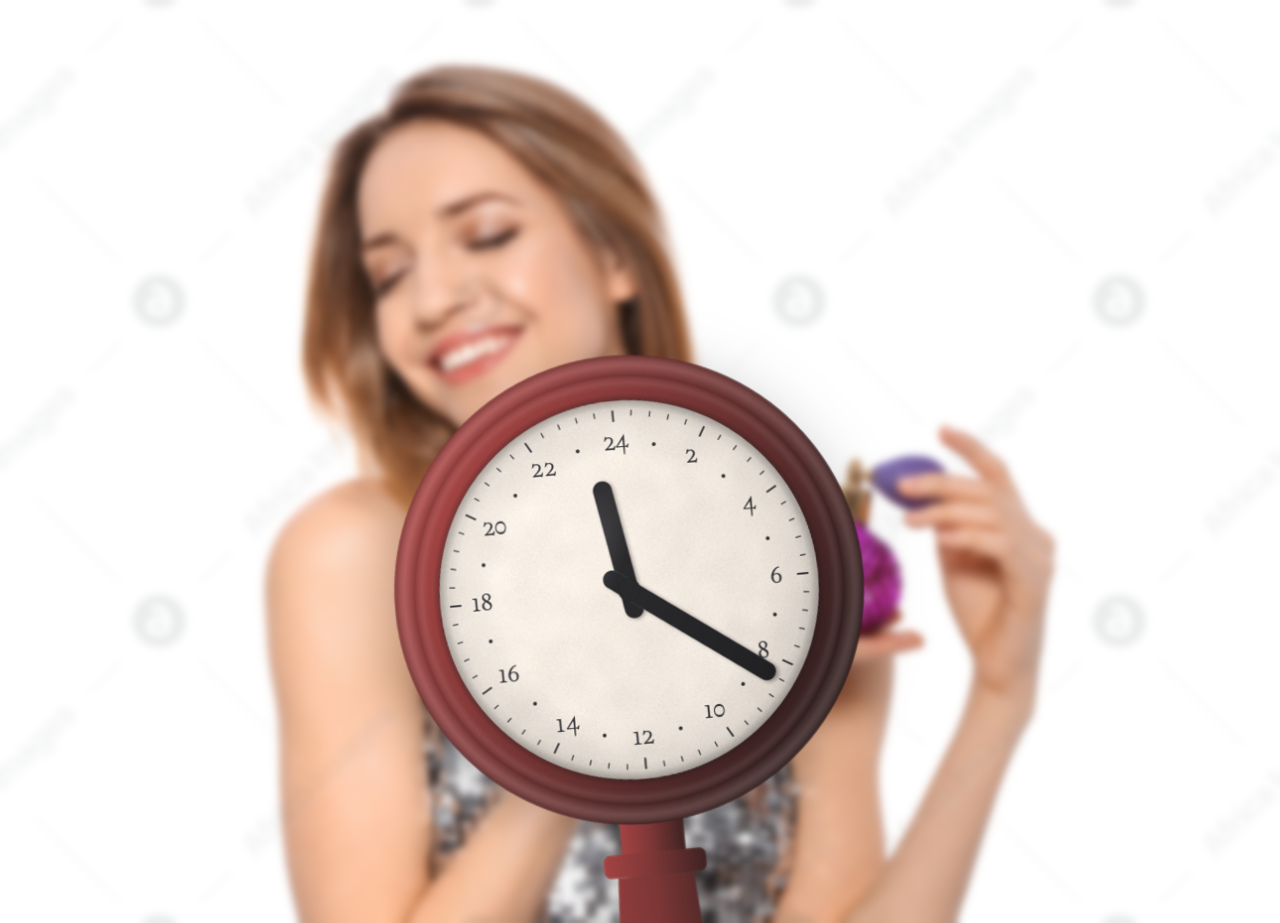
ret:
{"hour": 23, "minute": 21}
